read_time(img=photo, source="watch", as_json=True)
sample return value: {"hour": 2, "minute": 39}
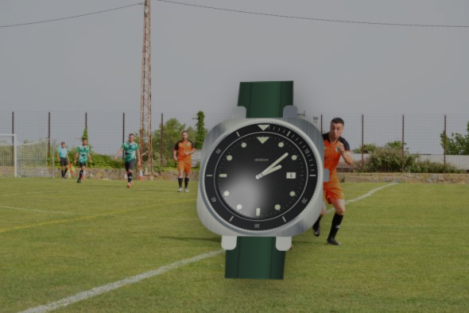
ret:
{"hour": 2, "minute": 8}
